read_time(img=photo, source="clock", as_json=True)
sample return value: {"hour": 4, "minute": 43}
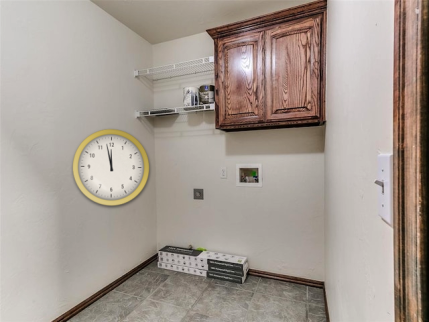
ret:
{"hour": 11, "minute": 58}
